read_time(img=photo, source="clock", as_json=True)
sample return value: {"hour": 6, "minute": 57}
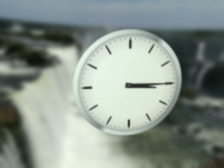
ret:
{"hour": 3, "minute": 15}
